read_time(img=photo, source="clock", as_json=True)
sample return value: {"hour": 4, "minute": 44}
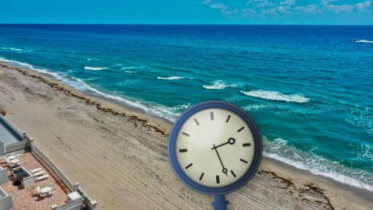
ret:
{"hour": 2, "minute": 27}
